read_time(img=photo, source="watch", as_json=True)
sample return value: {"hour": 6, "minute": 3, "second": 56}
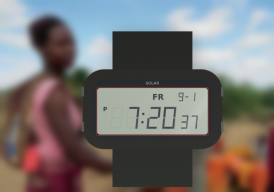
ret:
{"hour": 7, "minute": 20, "second": 37}
